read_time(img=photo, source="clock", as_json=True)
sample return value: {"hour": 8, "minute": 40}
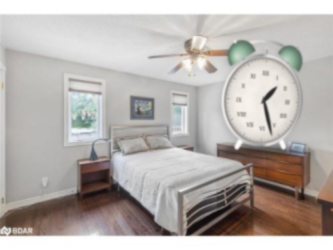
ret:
{"hour": 1, "minute": 27}
